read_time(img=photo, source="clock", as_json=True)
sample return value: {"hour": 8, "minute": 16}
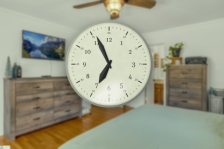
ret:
{"hour": 6, "minute": 56}
